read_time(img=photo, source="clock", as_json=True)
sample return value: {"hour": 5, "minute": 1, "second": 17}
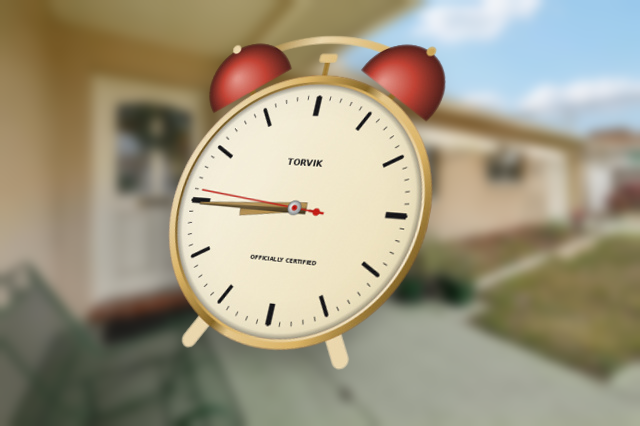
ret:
{"hour": 8, "minute": 44, "second": 46}
